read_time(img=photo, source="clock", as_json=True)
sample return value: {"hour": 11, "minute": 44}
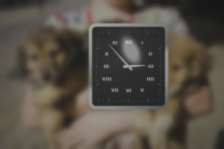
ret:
{"hour": 2, "minute": 53}
